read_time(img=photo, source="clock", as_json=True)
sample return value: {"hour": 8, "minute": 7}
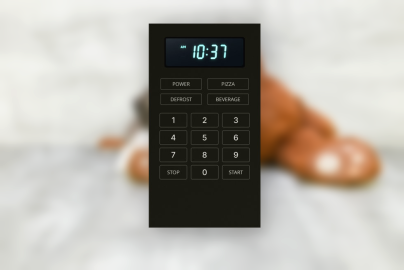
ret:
{"hour": 10, "minute": 37}
